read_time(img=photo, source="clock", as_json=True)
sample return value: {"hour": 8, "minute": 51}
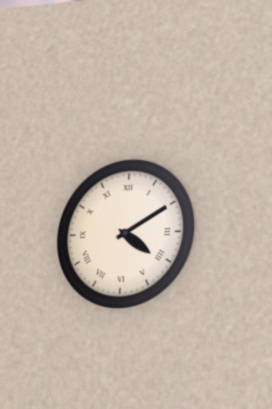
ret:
{"hour": 4, "minute": 10}
